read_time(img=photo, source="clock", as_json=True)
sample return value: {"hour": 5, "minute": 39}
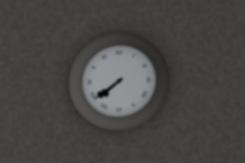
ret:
{"hour": 7, "minute": 39}
